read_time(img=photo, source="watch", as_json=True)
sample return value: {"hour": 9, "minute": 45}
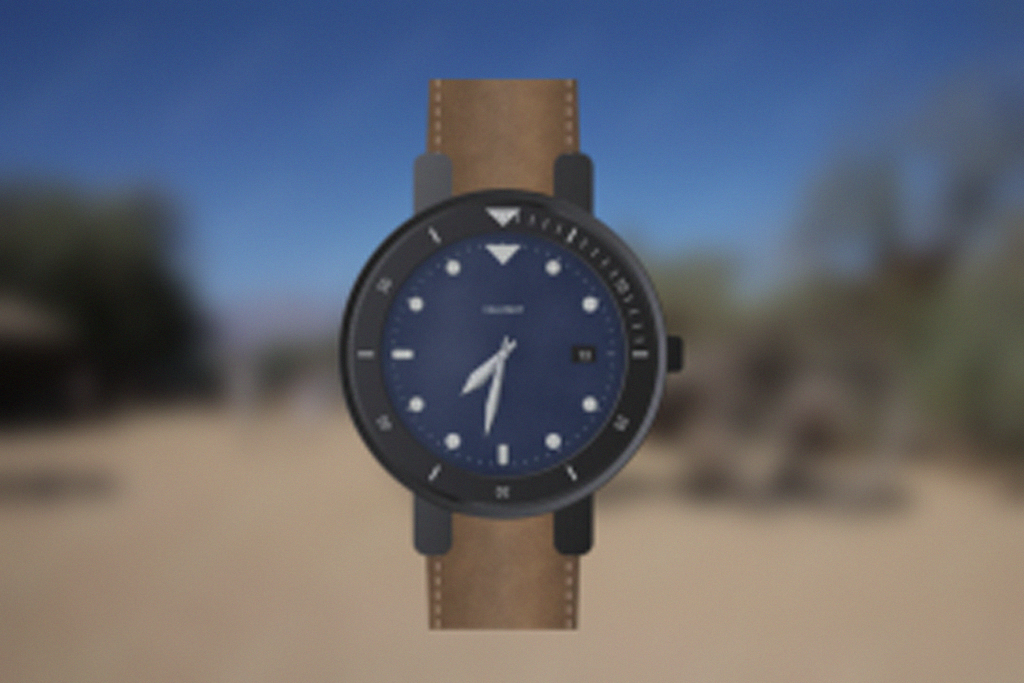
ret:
{"hour": 7, "minute": 32}
